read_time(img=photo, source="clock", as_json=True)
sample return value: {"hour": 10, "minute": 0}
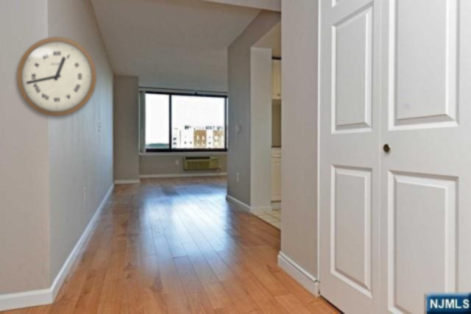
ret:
{"hour": 12, "minute": 43}
